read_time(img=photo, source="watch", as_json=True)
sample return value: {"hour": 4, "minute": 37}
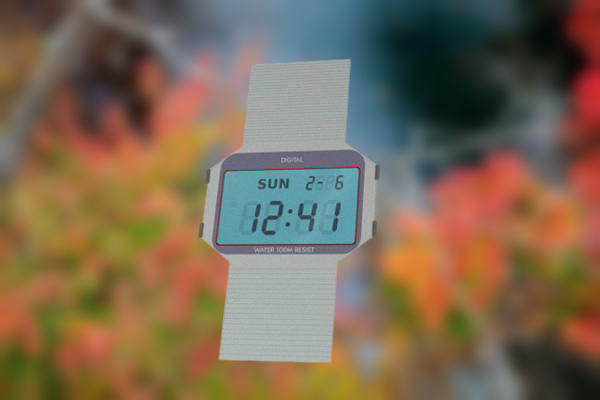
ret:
{"hour": 12, "minute": 41}
